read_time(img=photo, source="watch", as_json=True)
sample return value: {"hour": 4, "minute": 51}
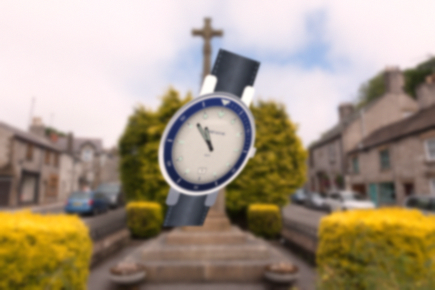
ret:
{"hour": 10, "minute": 52}
